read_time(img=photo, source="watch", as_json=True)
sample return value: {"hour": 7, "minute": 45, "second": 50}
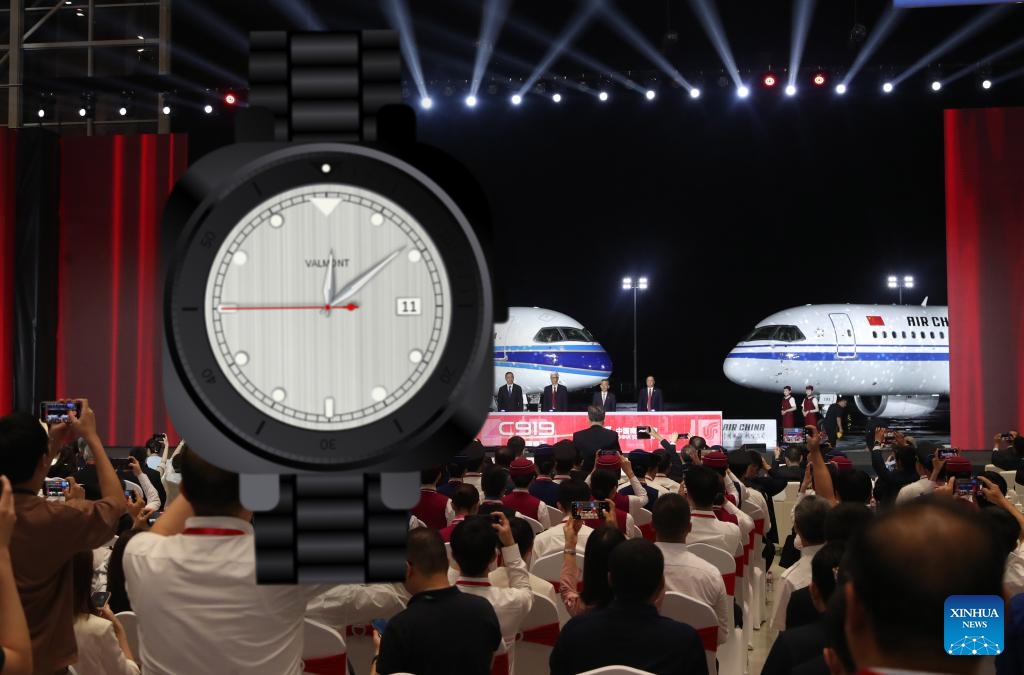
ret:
{"hour": 12, "minute": 8, "second": 45}
